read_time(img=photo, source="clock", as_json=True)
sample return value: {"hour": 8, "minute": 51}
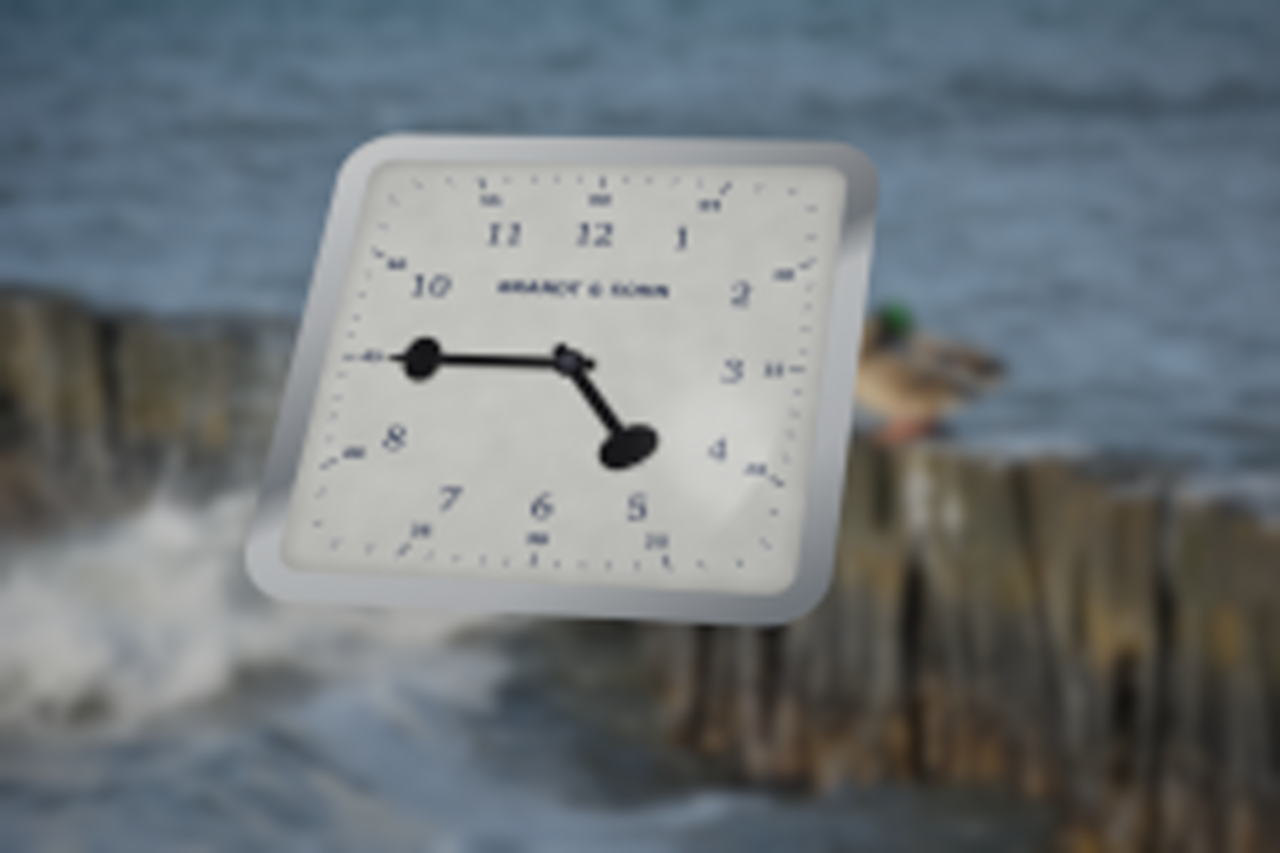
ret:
{"hour": 4, "minute": 45}
